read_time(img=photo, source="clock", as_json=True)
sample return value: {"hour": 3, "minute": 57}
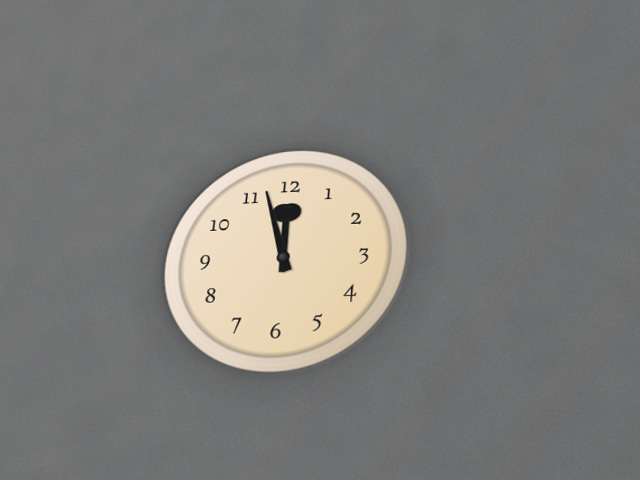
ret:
{"hour": 11, "minute": 57}
